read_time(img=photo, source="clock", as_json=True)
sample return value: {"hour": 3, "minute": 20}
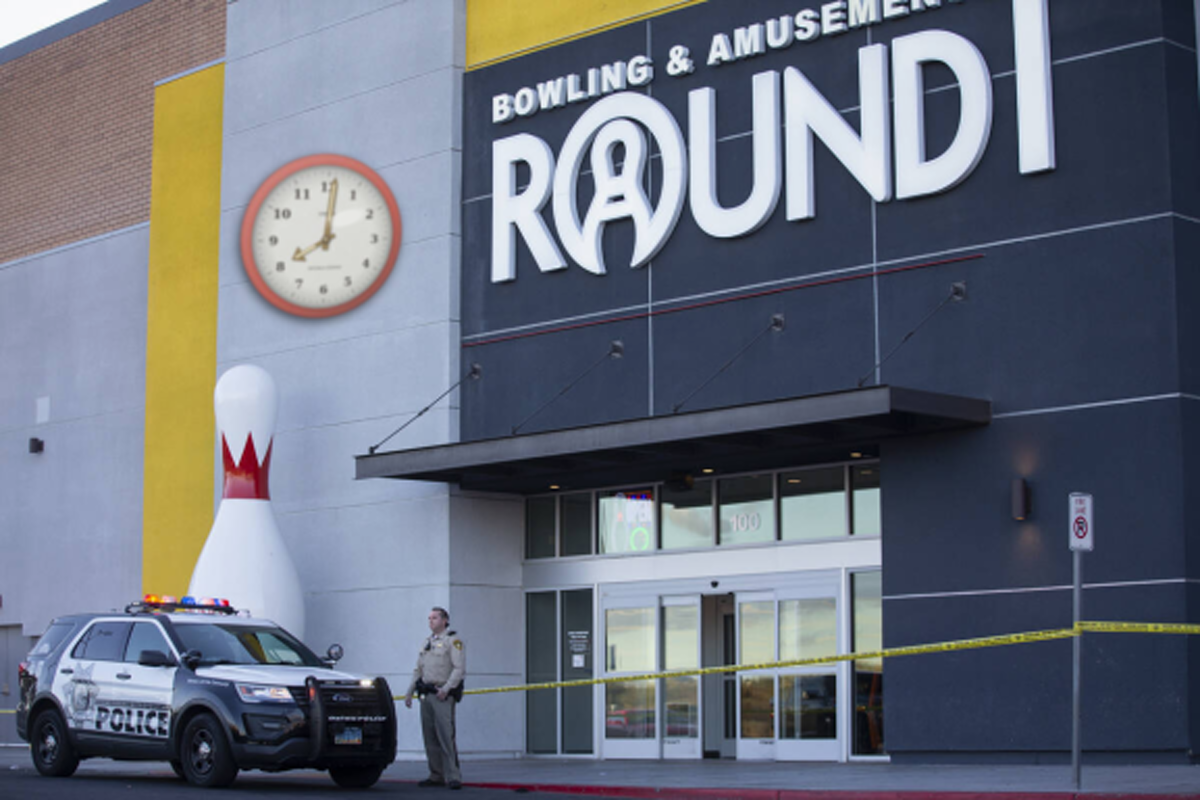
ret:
{"hour": 8, "minute": 1}
